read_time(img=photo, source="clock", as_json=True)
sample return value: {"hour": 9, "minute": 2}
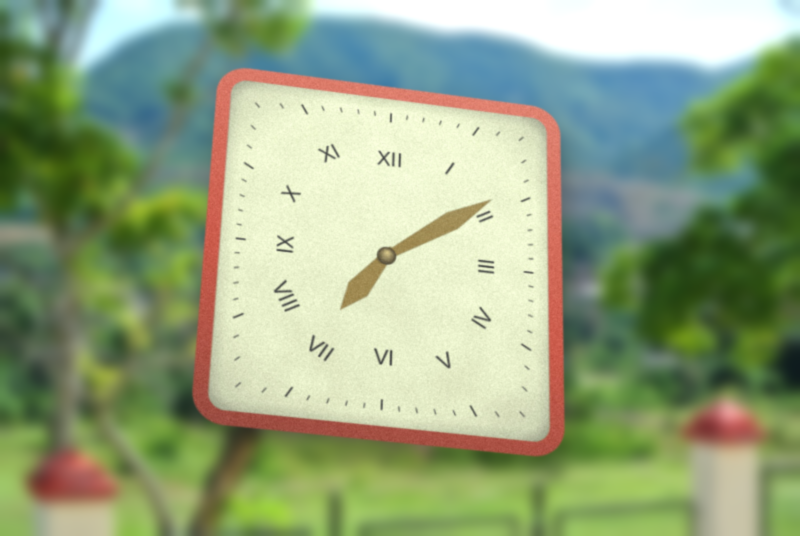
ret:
{"hour": 7, "minute": 9}
